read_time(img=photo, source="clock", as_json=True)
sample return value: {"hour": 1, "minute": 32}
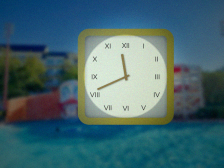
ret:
{"hour": 11, "minute": 41}
